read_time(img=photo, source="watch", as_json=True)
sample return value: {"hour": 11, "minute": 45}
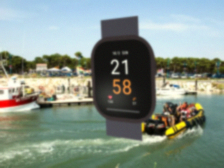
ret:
{"hour": 21, "minute": 58}
